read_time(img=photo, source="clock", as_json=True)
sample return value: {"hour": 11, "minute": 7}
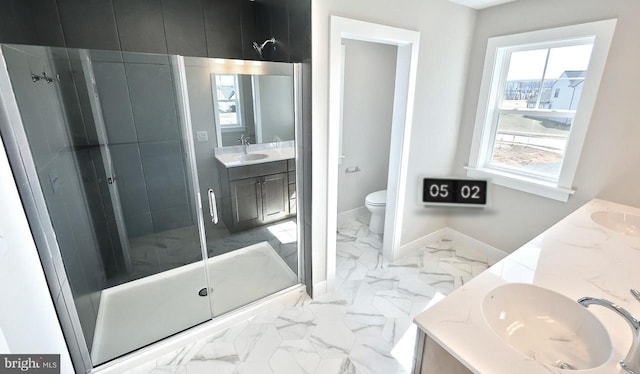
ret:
{"hour": 5, "minute": 2}
